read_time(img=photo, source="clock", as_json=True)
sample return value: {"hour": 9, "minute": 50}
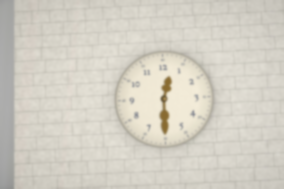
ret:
{"hour": 12, "minute": 30}
